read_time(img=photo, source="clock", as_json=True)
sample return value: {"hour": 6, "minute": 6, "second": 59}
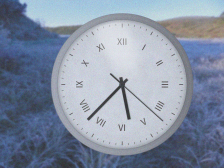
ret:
{"hour": 5, "minute": 37, "second": 22}
